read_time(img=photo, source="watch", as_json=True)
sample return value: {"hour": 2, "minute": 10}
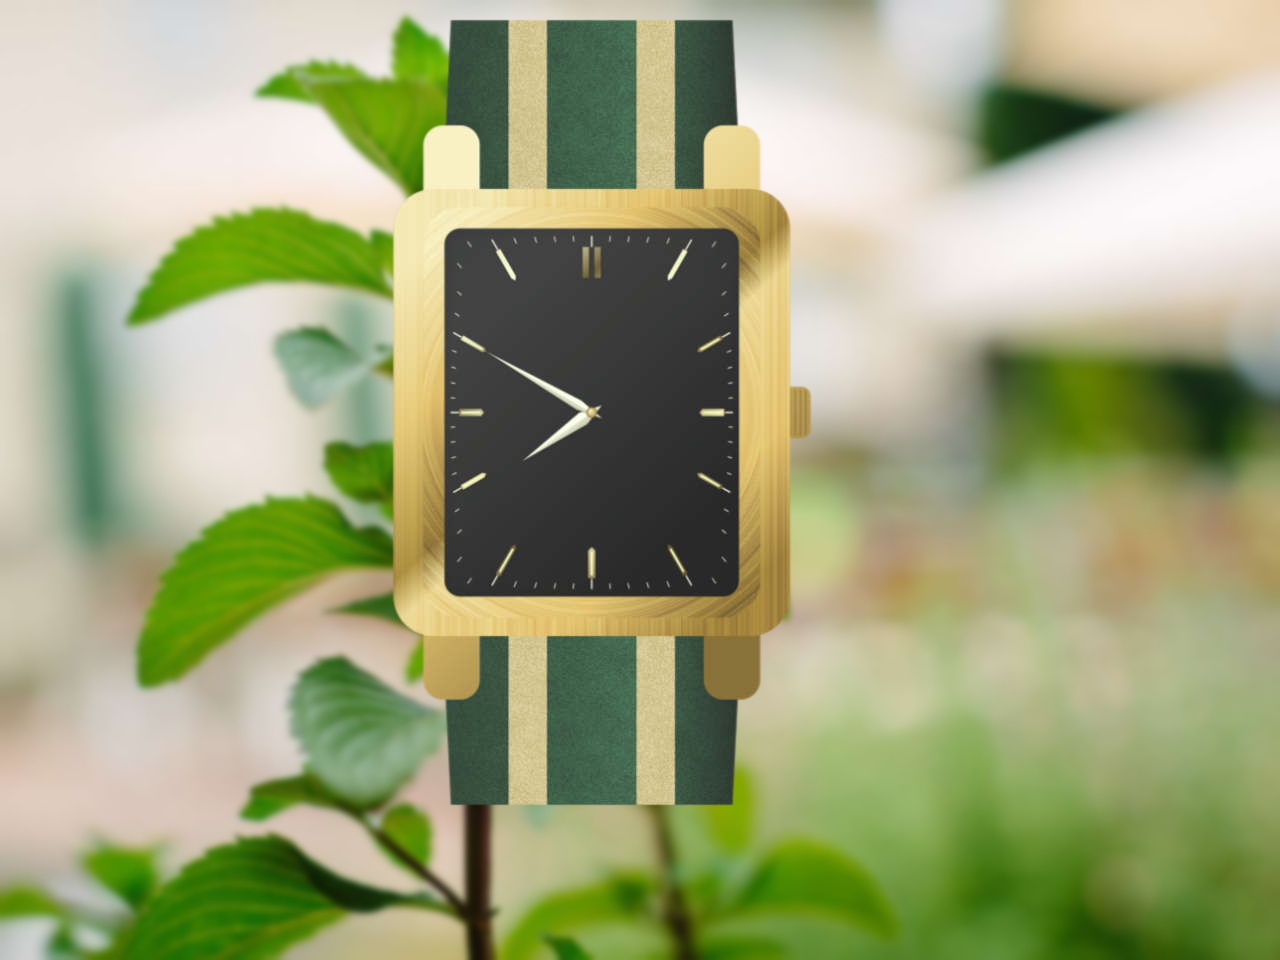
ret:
{"hour": 7, "minute": 50}
